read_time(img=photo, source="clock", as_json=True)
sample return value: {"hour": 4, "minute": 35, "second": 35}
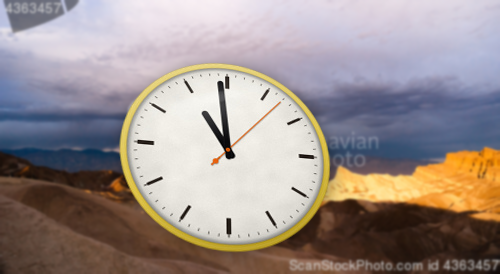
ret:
{"hour": 10, "minute": 59, "second": 7}
